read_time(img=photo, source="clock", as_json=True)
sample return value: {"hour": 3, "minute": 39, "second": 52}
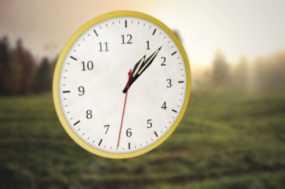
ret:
{"hour": 1, "minute": 7, "second": 32}
